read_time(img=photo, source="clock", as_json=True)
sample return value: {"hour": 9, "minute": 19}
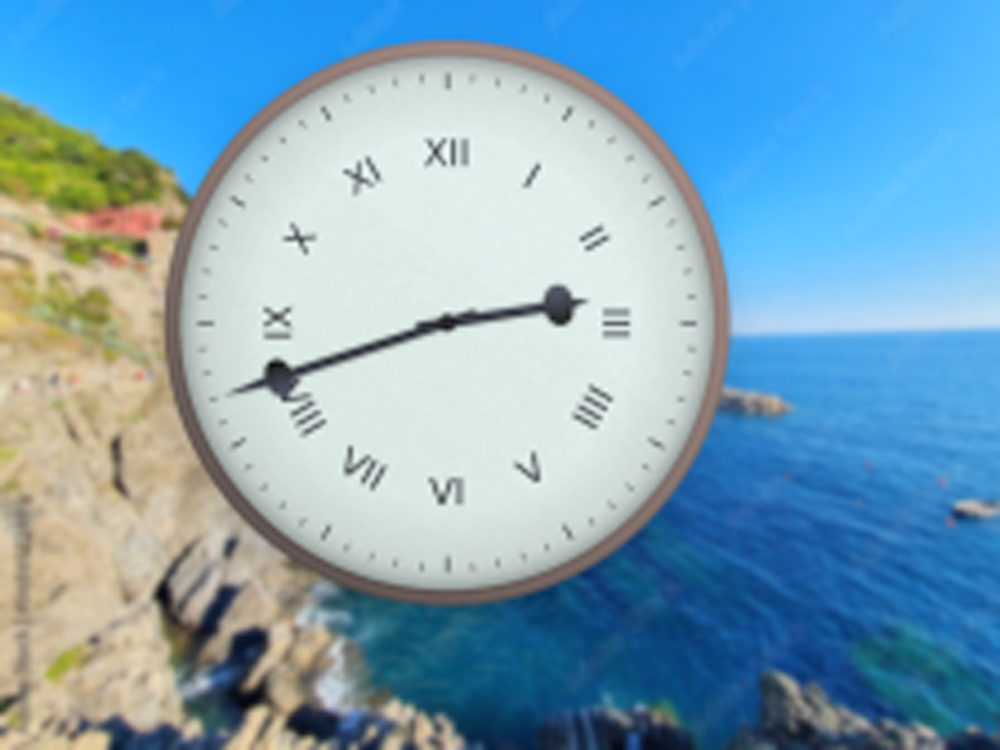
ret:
{"hour": 2, "minute": 42}
